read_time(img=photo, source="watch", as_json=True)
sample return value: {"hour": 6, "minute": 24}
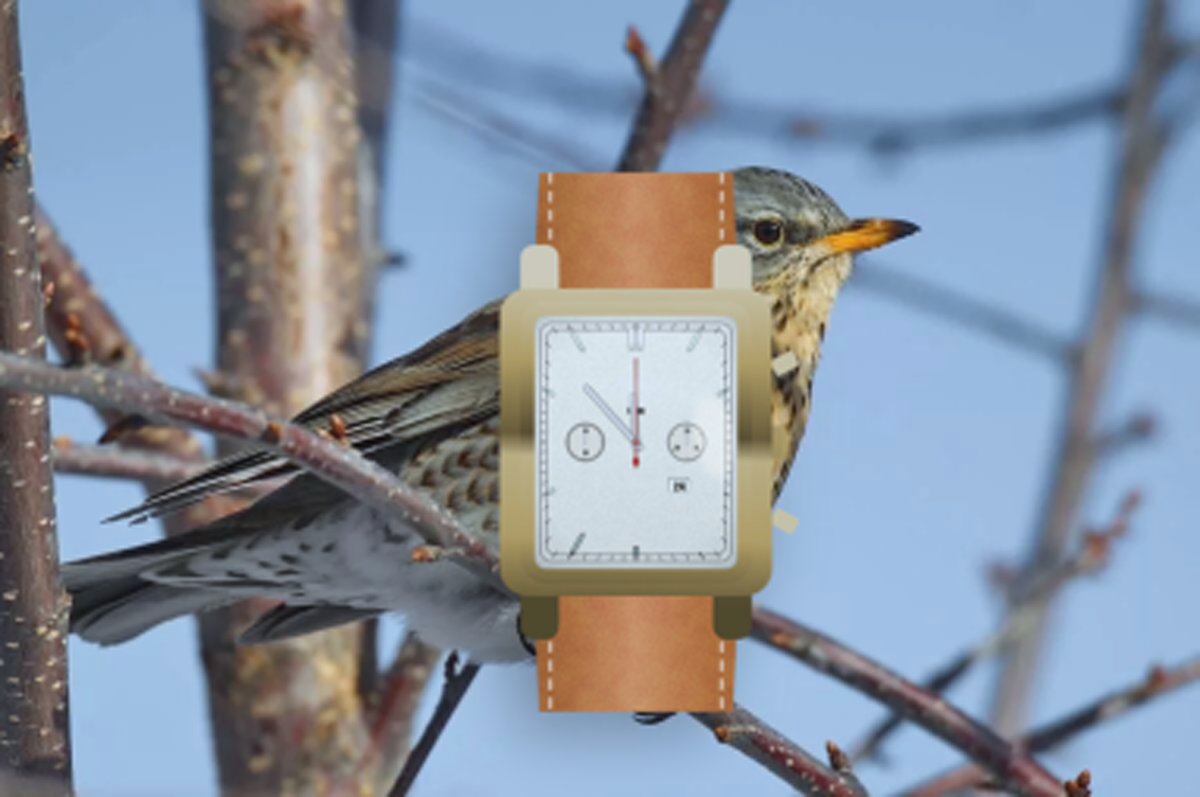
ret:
{"hour": 11, "minute": 53}
